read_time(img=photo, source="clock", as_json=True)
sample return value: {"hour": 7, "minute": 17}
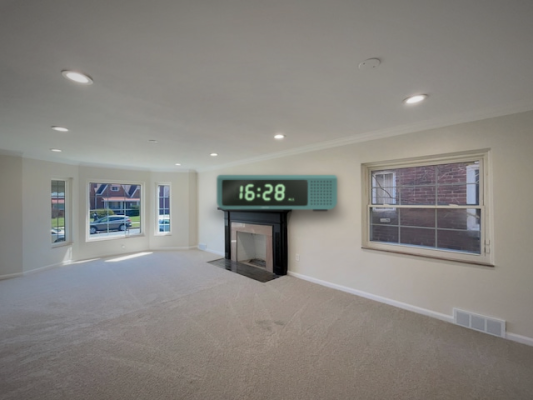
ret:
{"hour": 16, "minute": 28}
